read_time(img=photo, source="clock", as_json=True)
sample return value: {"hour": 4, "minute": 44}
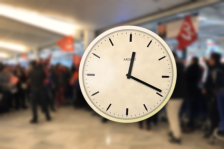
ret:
{"hour": 12, "minute": 19}
